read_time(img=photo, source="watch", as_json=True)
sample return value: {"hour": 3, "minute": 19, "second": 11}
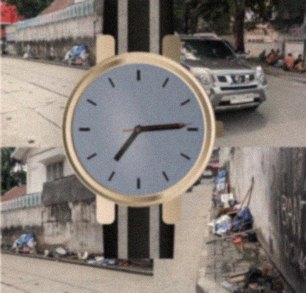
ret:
{"hour": 7, "minute": 14, "second": 14}
